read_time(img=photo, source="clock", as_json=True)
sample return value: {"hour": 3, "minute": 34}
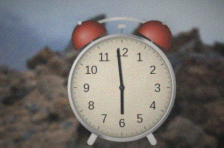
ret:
{"hour": 5, "minute": 59}
